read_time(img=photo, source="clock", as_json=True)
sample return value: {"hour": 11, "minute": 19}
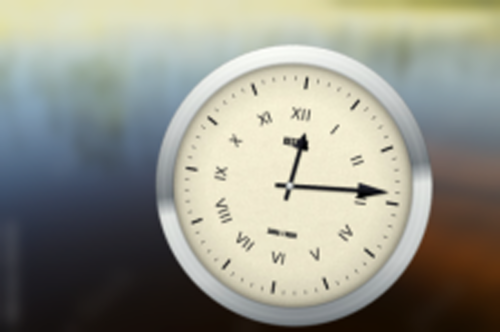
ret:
{"hour": 12, "minute": 14}
